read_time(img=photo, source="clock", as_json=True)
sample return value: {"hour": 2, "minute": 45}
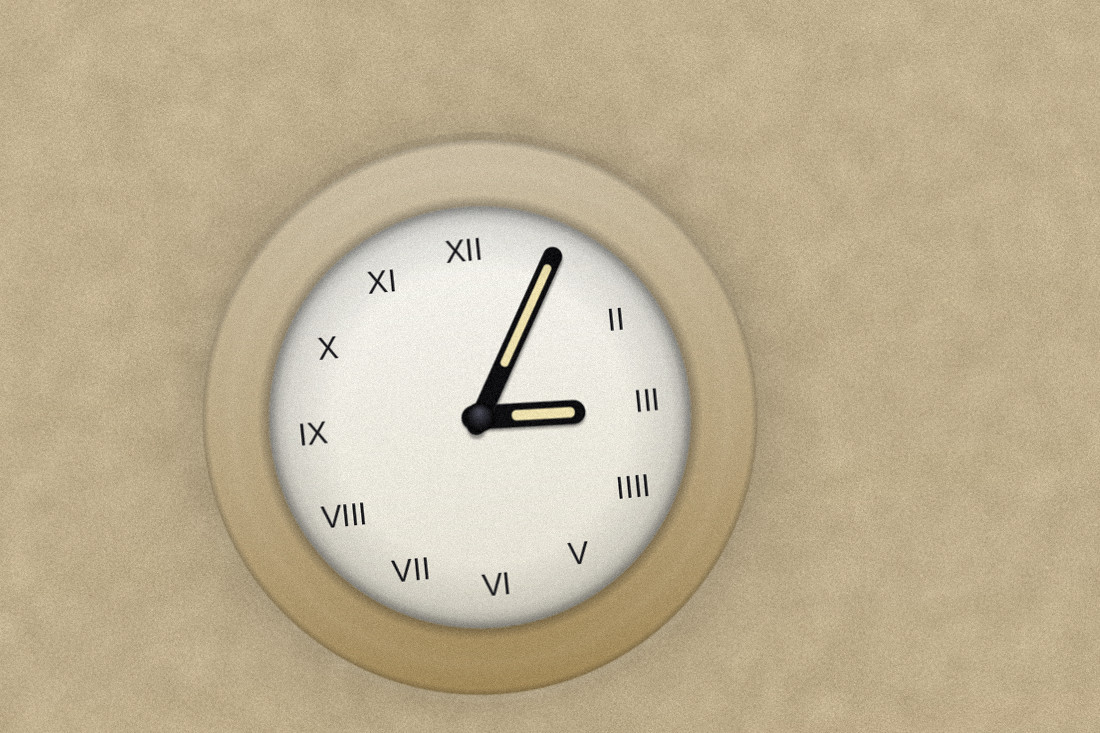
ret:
{"hour": 3, "minute": 5}
